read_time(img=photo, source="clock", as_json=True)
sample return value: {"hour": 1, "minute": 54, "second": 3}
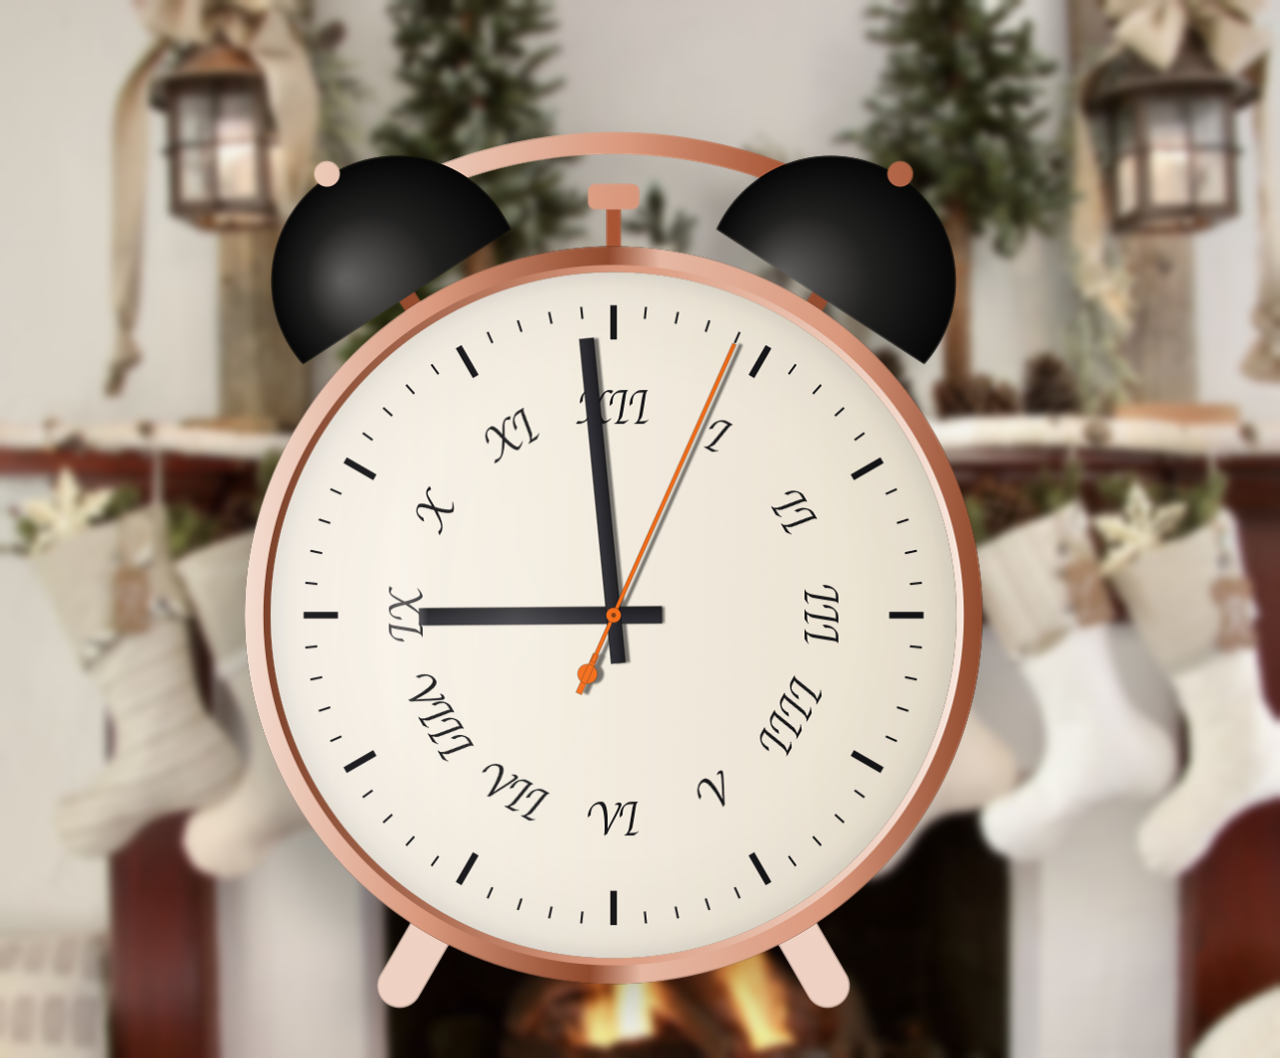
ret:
{"hour": 8, "minute": 59, "second": 4}
